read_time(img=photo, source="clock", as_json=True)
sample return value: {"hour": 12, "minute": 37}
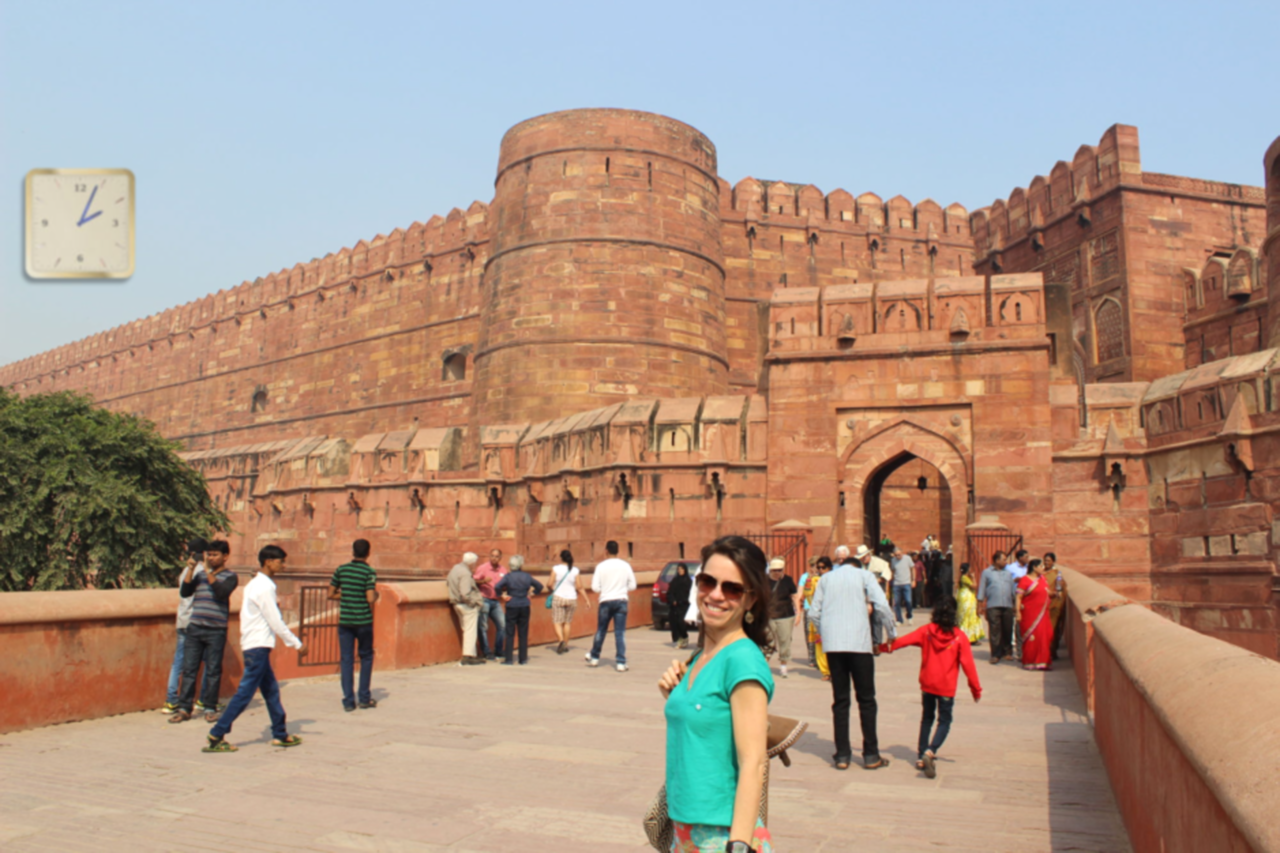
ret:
{"hour": 2, "minute": 4}
